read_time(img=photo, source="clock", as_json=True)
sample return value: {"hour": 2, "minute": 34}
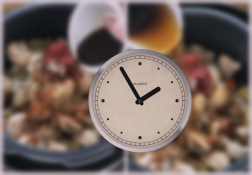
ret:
{"hour": 1, "minute": 55}
